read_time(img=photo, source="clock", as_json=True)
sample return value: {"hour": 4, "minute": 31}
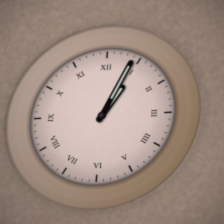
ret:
{"hour": 1, "minute": 4}
